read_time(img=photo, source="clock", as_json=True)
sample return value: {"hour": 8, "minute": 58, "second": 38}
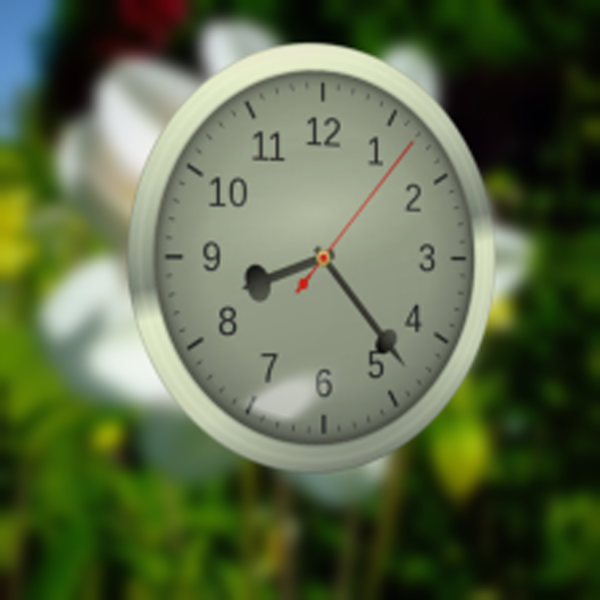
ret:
{"hour": 8, "minute": 23, "second": 7}
